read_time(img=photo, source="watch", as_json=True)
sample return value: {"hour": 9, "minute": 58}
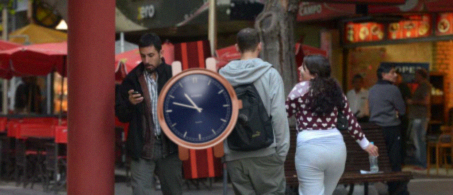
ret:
{"hour": 10, "minute": 48}
